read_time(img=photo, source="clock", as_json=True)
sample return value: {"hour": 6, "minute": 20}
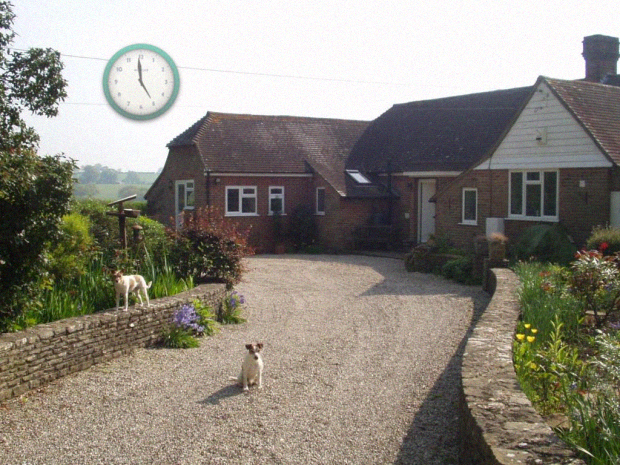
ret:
{"hour": 4, "minute": 59}
